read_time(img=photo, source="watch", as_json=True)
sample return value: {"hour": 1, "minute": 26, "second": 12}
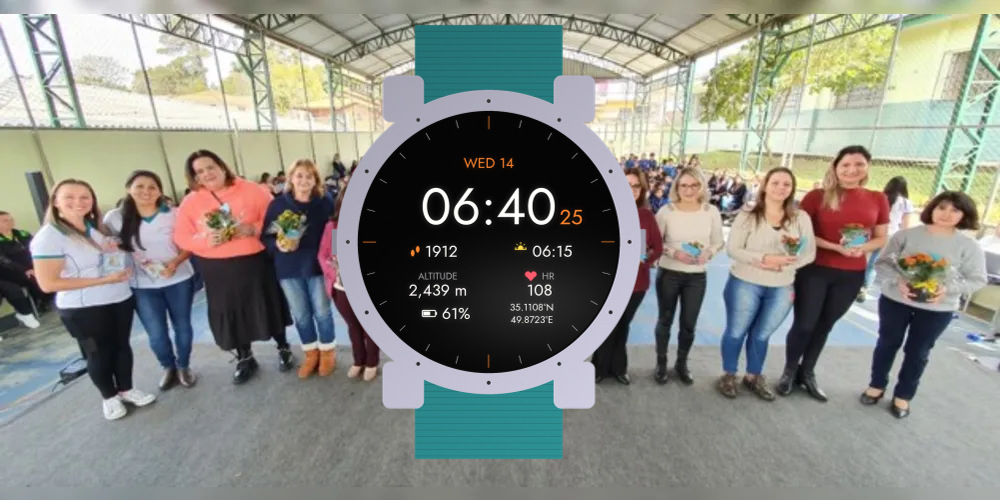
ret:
{"hour": 6, "minute": 40, "second": 25}
